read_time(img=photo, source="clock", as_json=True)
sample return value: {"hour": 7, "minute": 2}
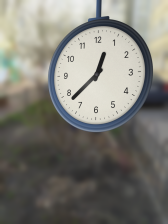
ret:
{"hour": 12, "minute": 38}
